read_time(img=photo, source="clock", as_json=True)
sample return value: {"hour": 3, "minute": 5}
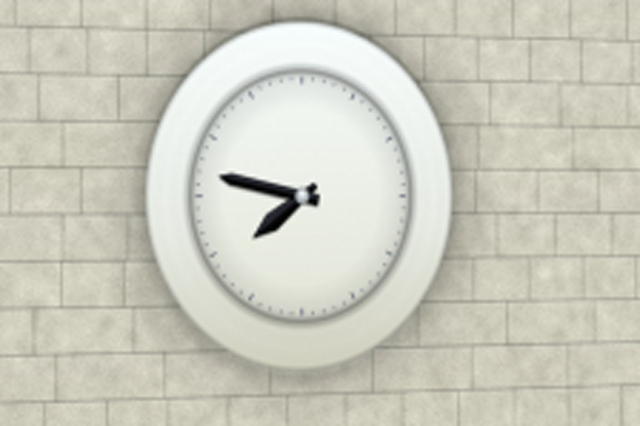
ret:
{"hour": 7, "minute": 47}
